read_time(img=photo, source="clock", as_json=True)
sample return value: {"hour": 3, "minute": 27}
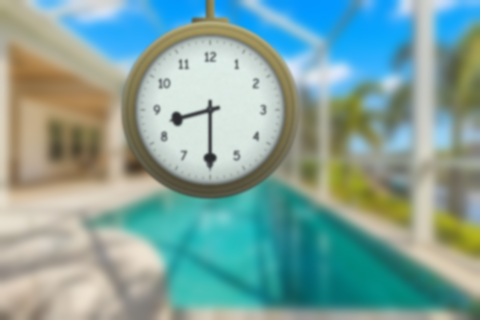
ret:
{"hour": 8, "minute": 30}
